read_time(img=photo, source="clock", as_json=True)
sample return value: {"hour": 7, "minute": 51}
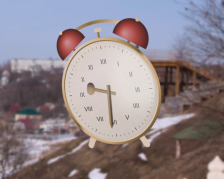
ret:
{"hour": 9, "minute": 31}
